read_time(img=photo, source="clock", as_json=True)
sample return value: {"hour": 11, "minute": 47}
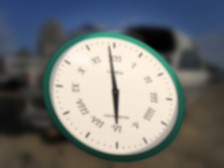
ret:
{"hour": 5, "minute": 59}
